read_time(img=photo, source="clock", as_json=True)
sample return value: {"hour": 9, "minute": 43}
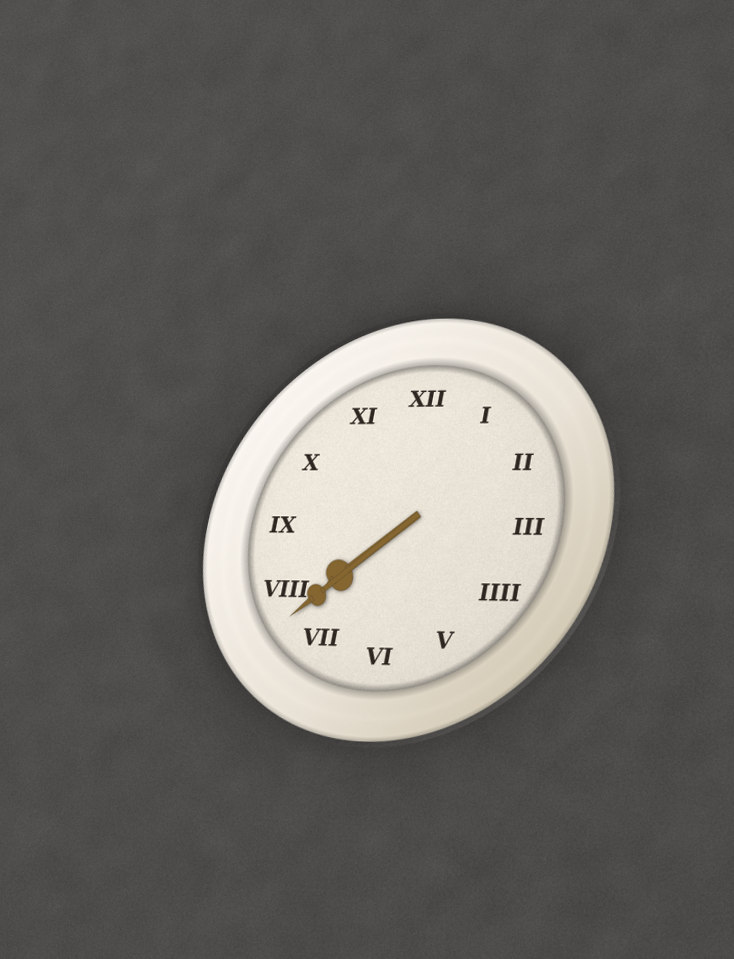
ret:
{"hour": 7, "minute": 38}
